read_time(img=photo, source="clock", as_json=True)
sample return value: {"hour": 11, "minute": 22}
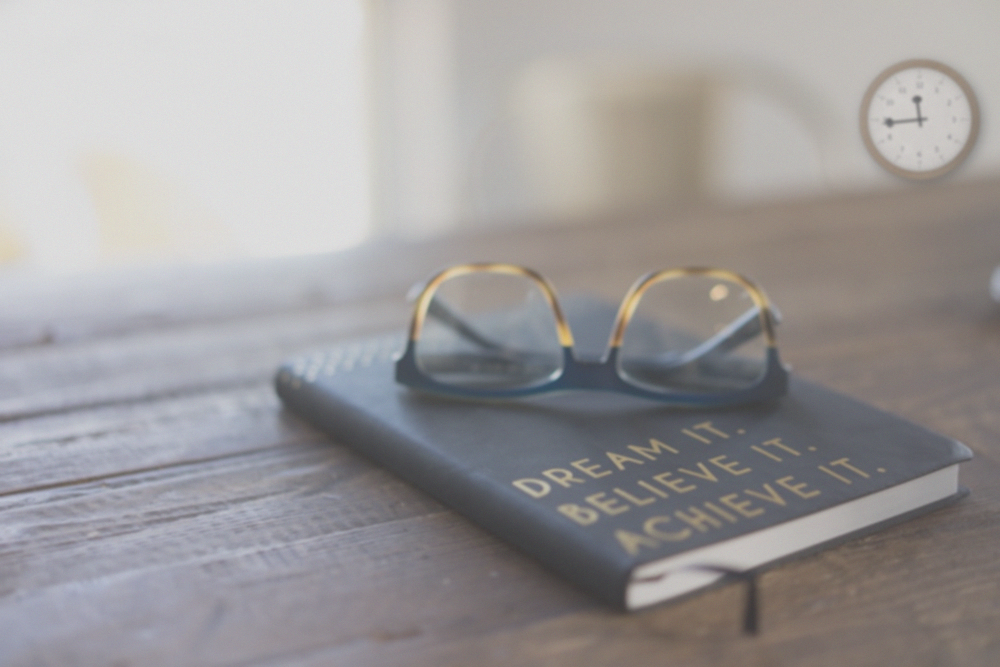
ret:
{"hour": 11, "minute": 44}
